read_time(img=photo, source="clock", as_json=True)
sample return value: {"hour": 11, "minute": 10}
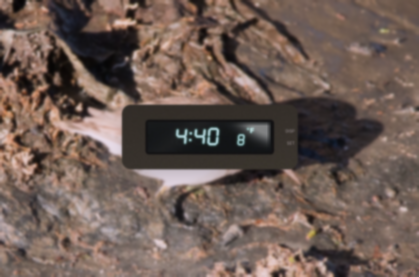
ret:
{"hour": 4, "minute": 40}
